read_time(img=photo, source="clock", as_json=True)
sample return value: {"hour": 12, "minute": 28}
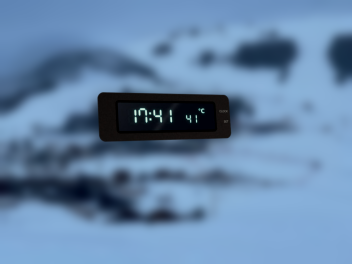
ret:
{"hour": 17, "minute": 41}
